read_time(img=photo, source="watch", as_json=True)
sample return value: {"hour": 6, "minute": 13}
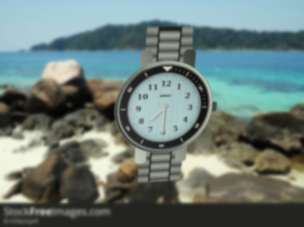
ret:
{"hour": 7, "minute": 30}
